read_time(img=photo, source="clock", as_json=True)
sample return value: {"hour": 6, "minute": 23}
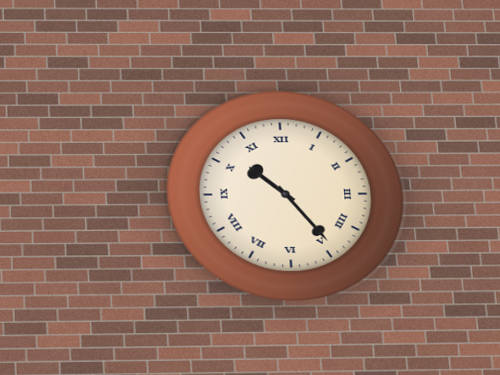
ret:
{"hour": 10, "minute": 24}
